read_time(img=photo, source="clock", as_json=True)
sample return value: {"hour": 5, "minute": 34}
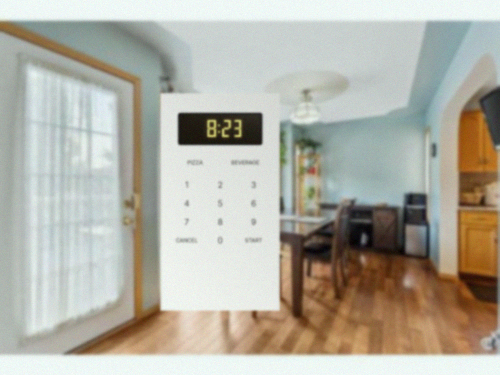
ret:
{"hour": 8, "minute": 23}
